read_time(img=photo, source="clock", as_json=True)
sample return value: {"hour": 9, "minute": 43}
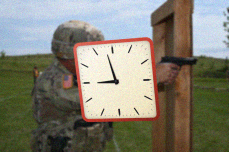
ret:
{"hour": 8, "minute": 58}
